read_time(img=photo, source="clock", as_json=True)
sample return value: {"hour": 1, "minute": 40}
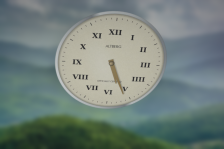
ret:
{"hour": 5, "minute": 26}
